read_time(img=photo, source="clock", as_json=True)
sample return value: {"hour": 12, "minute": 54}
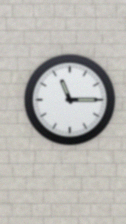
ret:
{"hour": 11, "minute": 15}
